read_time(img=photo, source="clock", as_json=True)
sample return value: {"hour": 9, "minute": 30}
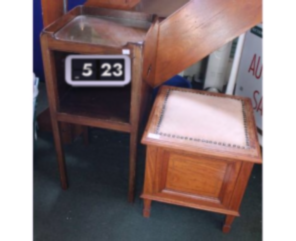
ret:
{"hour": 5, "minute": 23}
